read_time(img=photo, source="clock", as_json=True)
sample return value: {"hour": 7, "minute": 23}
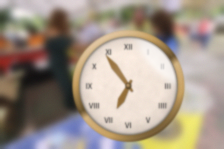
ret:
{"hour": 6, "minute": 54}
